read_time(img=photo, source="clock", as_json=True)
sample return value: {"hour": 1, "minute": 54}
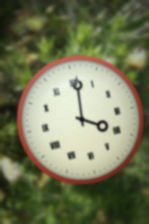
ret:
{"hour": 4, "minute": 1}
